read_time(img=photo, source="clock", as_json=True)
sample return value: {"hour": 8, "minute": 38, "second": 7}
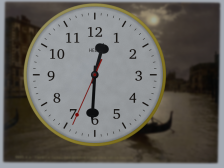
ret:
{"hour": 12, "minute": 30, "second": 34}
